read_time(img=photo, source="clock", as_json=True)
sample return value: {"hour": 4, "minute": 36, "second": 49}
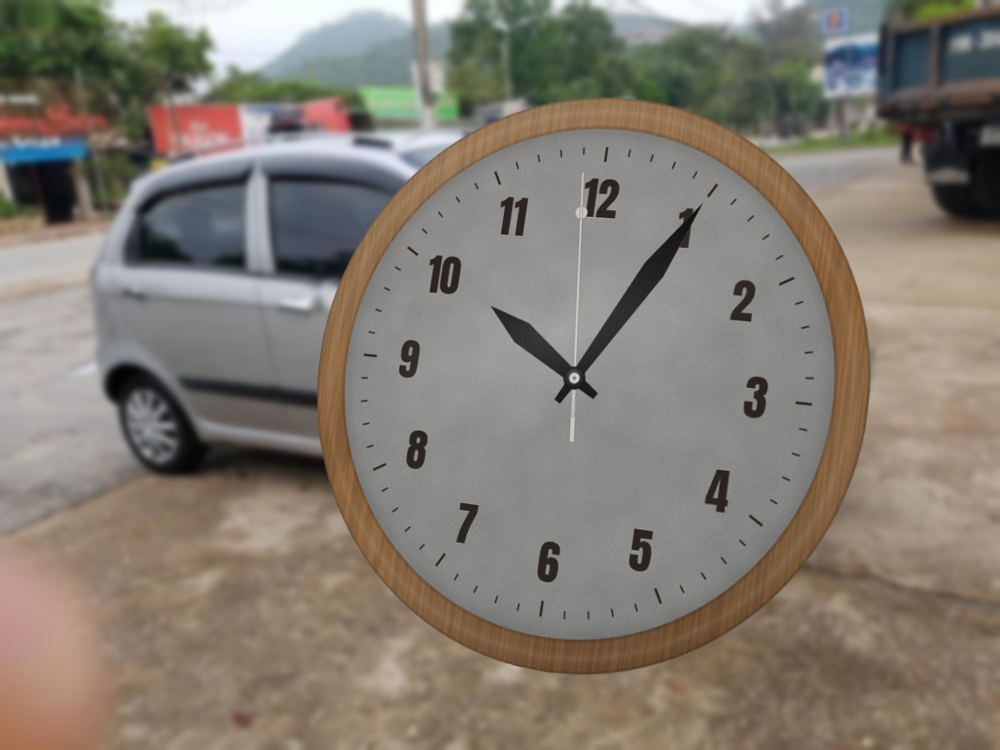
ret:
{"hour": 10, "minute": 4, "second": 59}
